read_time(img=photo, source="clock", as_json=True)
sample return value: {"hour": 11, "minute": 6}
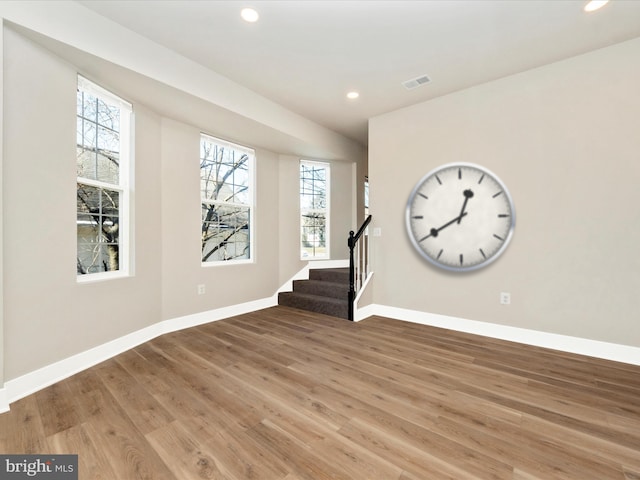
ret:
{"hour": 12, "minute": 40}
